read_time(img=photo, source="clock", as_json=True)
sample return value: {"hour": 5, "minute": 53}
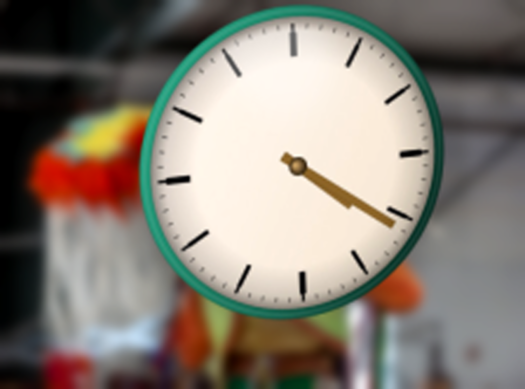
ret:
{"hour": 4, "minute": 21}
